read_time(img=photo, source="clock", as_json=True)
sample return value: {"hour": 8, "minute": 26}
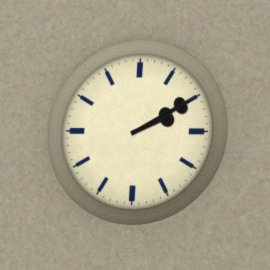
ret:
{"hour": 2, "minute": 10}
